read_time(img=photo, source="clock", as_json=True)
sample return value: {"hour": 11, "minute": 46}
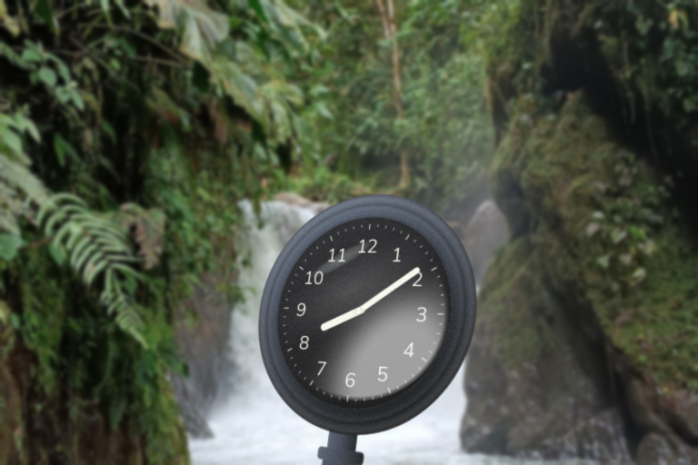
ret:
{"hour": 8, "minute": 9}
